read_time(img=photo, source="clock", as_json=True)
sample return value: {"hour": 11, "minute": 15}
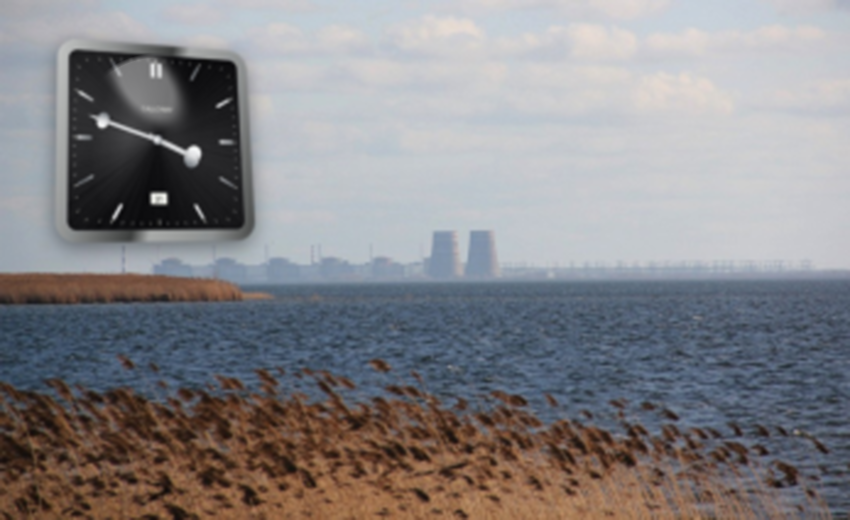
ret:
{"hour": 3, "minute": 48}
